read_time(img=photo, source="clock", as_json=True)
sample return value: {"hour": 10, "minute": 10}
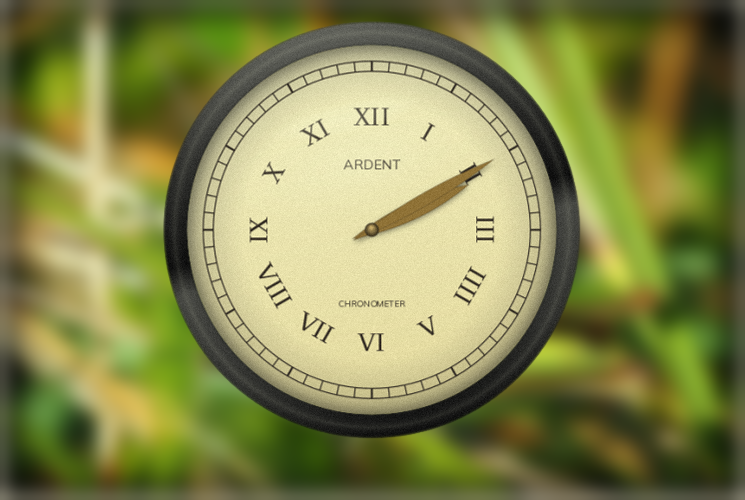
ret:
{"hour": 2, "minute": 10}
